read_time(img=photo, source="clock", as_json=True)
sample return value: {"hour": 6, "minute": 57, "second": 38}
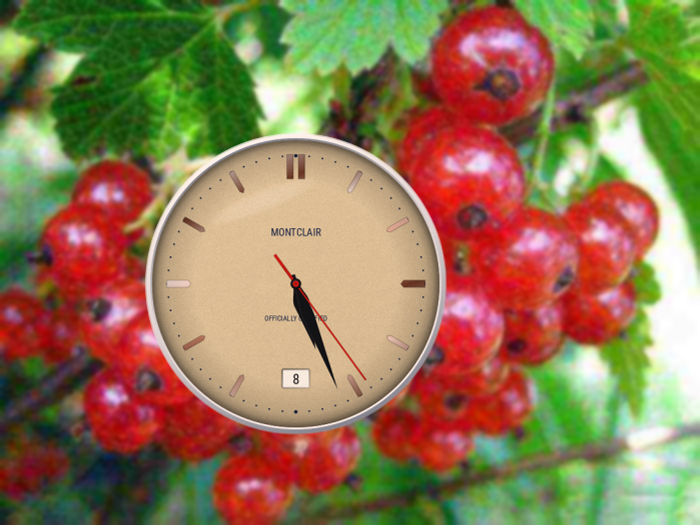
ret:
{"hour": 5, "minute": 26, "second": 24}
